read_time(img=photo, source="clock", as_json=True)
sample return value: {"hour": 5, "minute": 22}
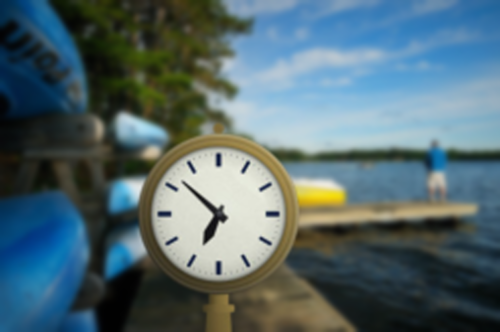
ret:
{"hour": 6, "minute": 52}
